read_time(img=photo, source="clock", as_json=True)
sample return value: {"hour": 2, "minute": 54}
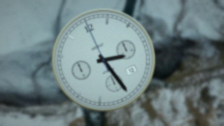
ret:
{"hour": 3, "minute": 28}
